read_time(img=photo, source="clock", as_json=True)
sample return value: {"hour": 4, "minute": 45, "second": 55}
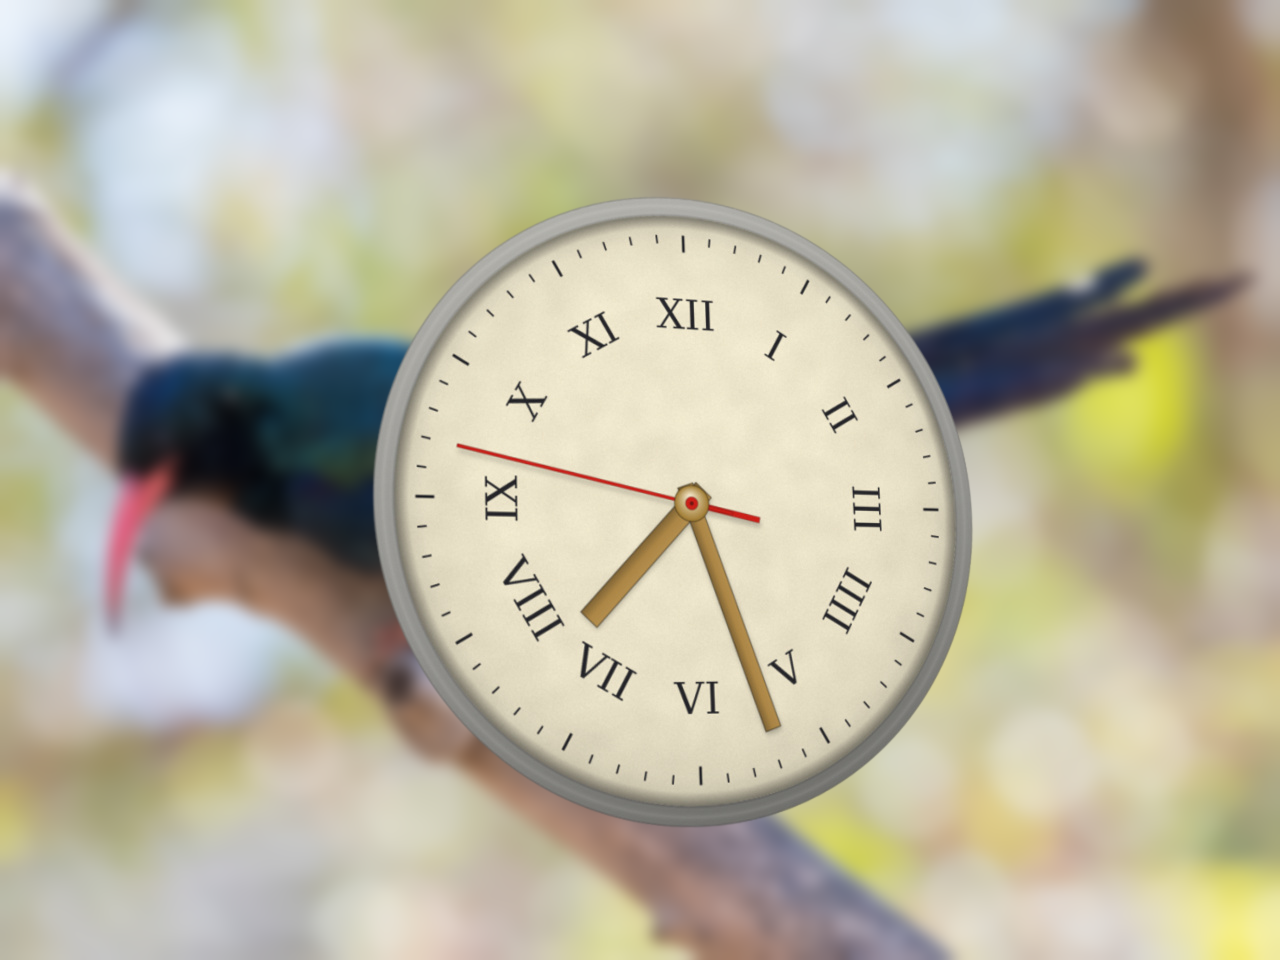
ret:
{"hour": 7, "minute": 26, "second": 47}
